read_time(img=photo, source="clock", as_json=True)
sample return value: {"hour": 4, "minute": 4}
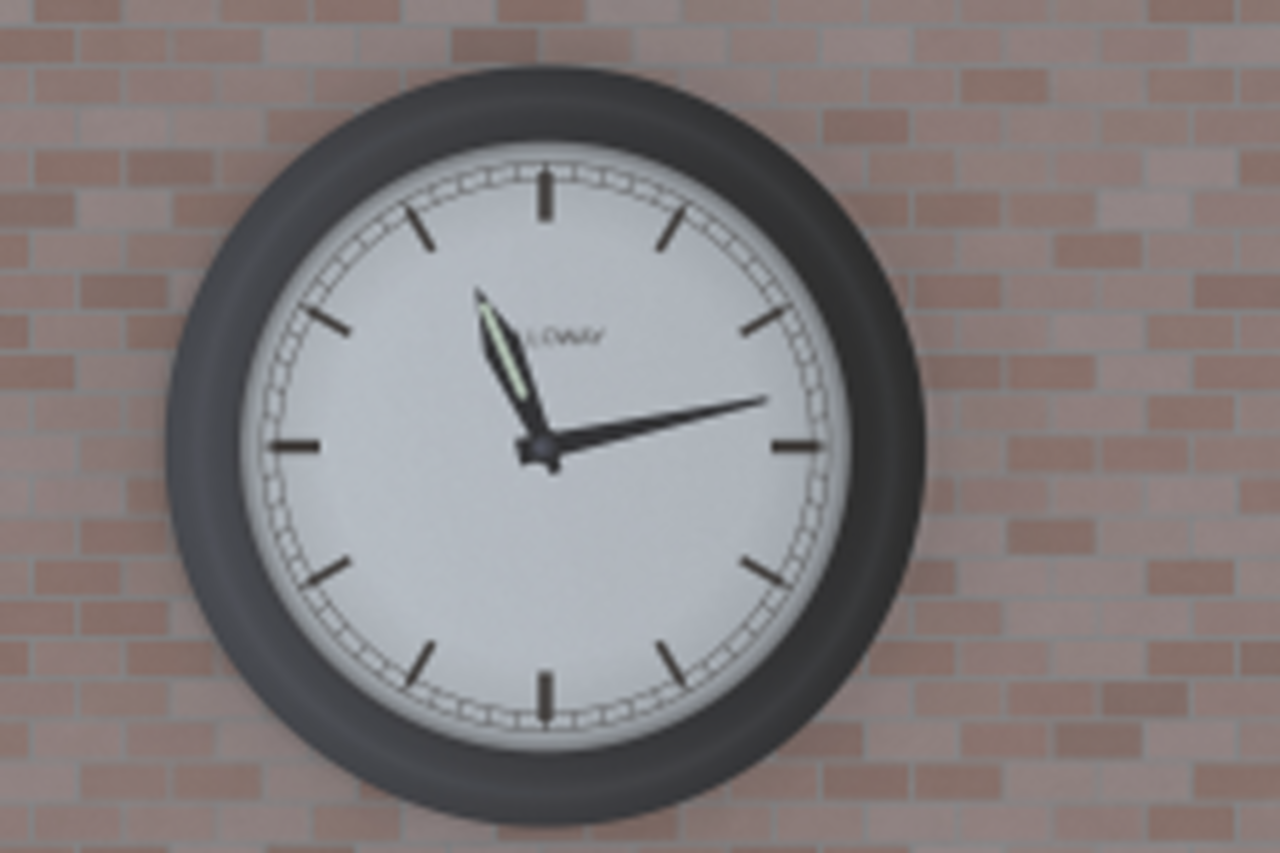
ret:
{"hour": 11, "minute": 13}
